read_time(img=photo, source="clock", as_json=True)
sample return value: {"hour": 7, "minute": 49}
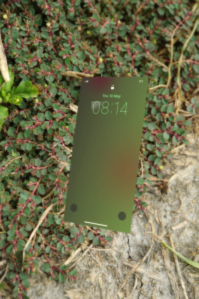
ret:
{"hour": 8, "minute": 14}
